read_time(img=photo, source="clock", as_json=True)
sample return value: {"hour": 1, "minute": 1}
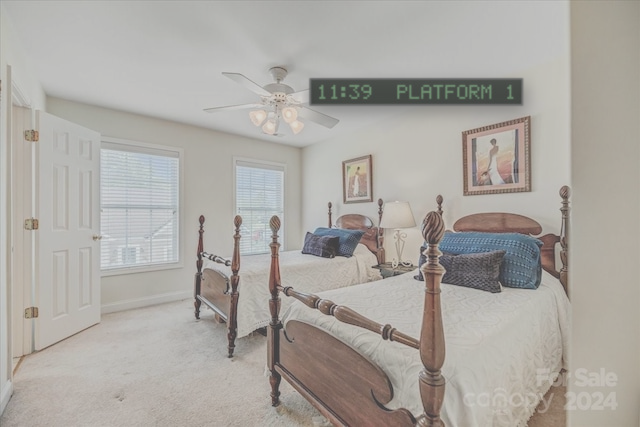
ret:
{"hour": 11, "minute": 39}
